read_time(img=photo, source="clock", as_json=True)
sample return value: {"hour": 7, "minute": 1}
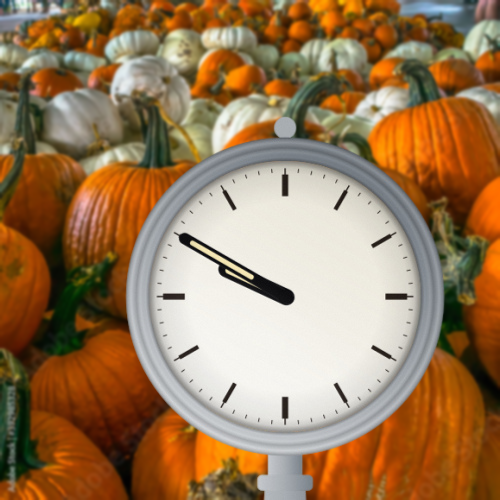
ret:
{"hour": 9, "minute": 50}
